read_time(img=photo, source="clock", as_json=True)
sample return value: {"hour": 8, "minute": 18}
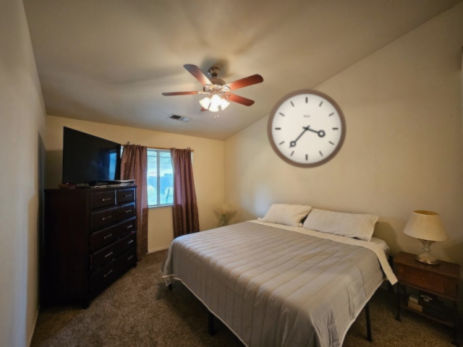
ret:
{"hour": 3, "minute": 37}
